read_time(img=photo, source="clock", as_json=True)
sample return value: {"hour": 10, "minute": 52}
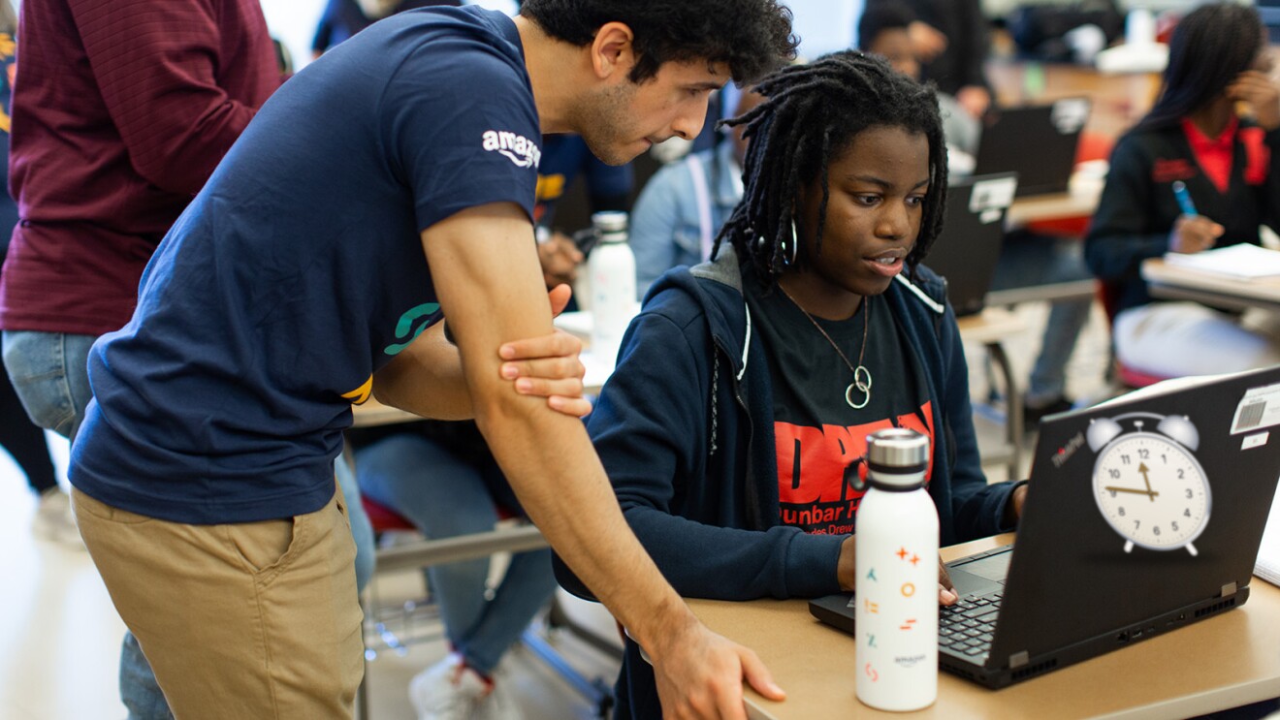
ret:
{"hour": 11, "minute": 46}
